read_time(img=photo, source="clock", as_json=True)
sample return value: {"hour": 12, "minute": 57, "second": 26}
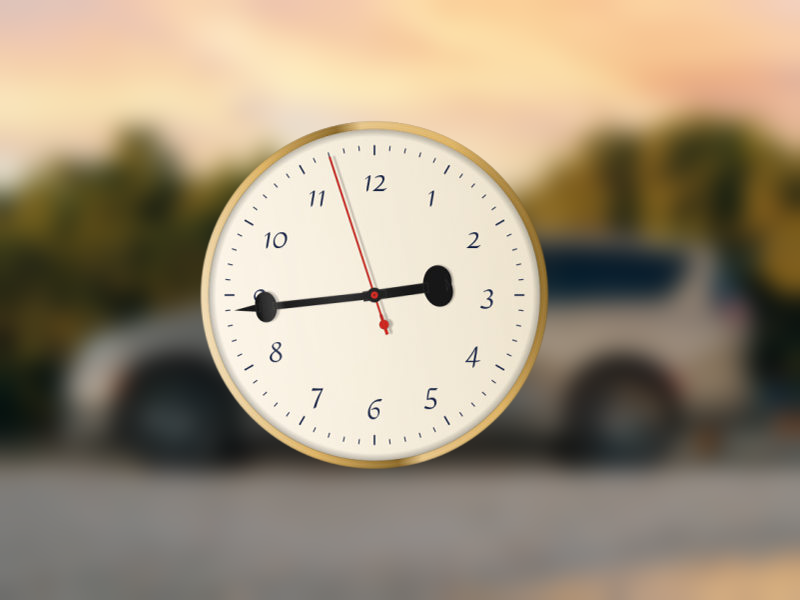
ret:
{"hour": 2, "minute": 43, "second": 57}
